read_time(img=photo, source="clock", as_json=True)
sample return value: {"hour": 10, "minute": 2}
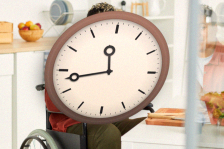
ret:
{"hour": 11, "minute": 43}
